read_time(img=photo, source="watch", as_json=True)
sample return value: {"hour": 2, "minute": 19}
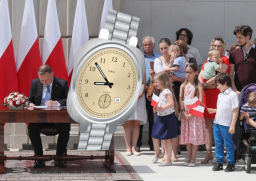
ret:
{"hour": 8, "minute": 52}
